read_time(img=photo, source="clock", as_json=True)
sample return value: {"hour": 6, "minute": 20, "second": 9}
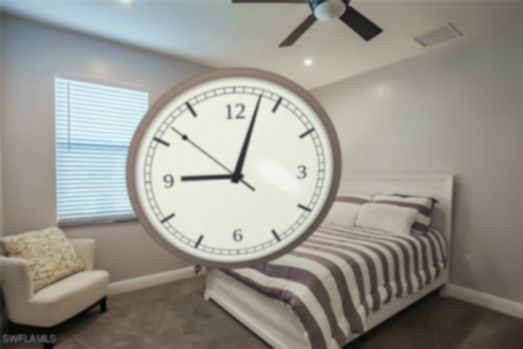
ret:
{"hour": 9, "minute": 2, "second": 52}
